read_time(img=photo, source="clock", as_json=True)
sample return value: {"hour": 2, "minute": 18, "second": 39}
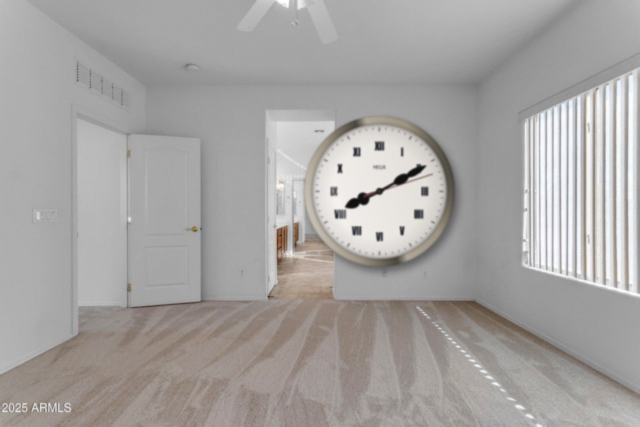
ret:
{"hour": 8, "minute": 10, "second": 12}
